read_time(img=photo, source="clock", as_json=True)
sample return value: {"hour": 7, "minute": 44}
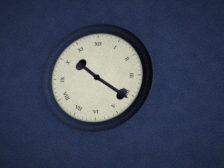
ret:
{"hour": 10, "minute": 21}
